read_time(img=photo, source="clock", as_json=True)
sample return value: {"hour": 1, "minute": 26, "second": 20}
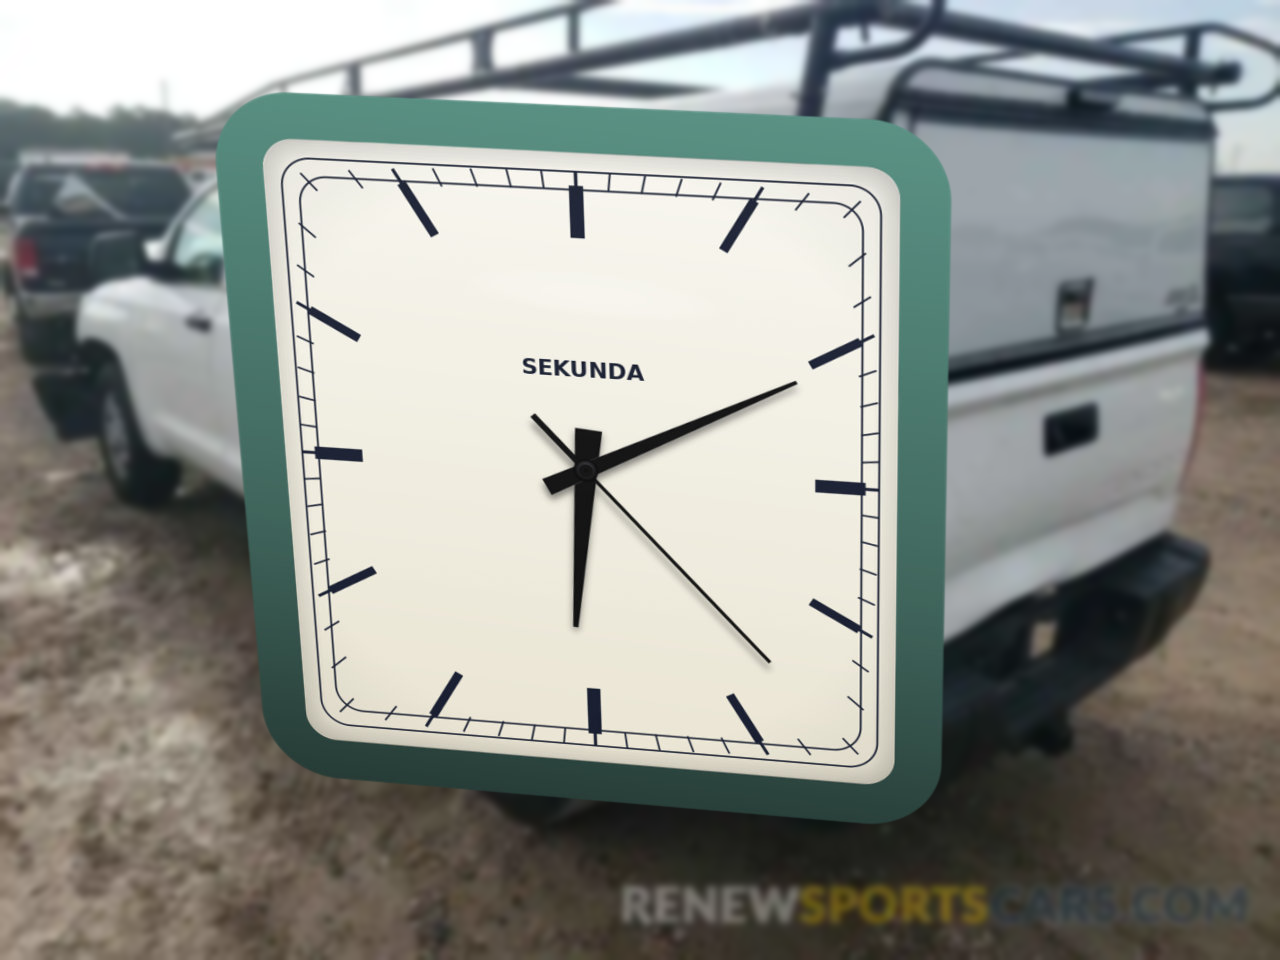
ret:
{"hour": 6, "minute": 10, "second": 23}
